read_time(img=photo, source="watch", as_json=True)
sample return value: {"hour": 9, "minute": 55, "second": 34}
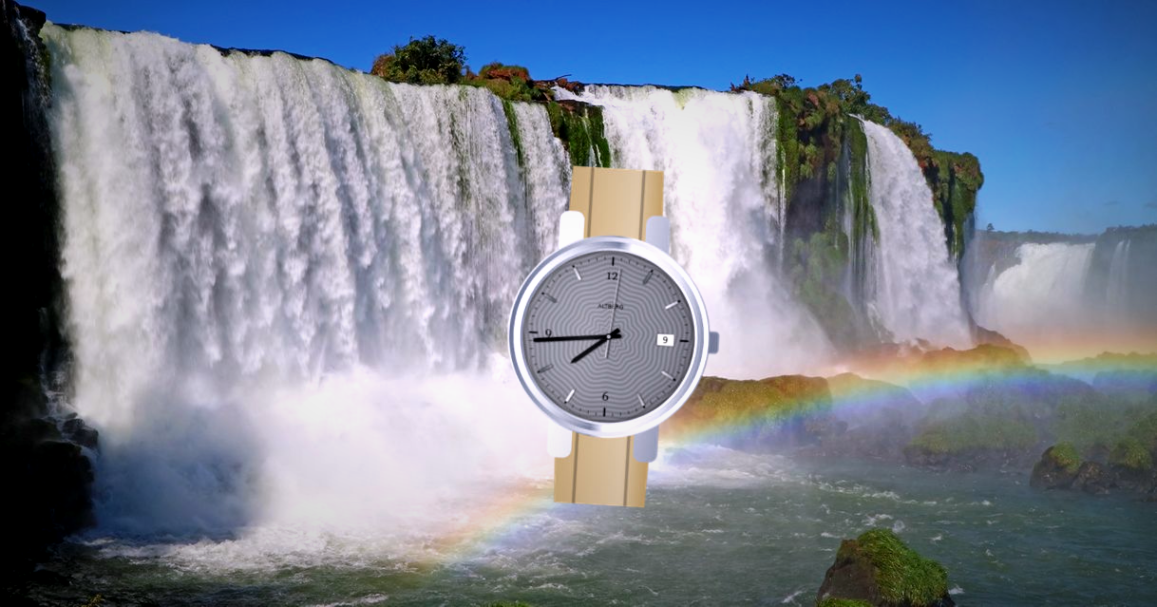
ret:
{"hour": 7, "minute": 44, "second": 1}
